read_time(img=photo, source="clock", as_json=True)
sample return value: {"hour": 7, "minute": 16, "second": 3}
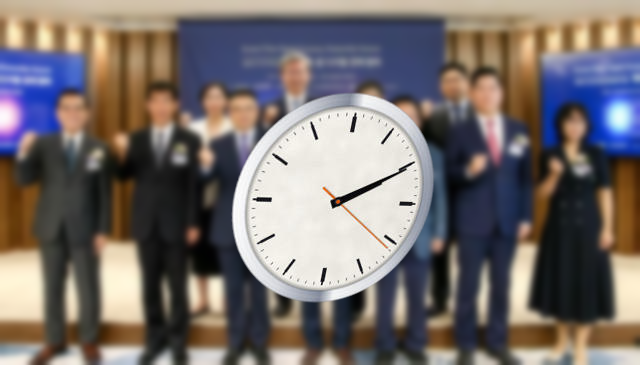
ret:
{"hour": 2, "minute": 10, "second": 21}
